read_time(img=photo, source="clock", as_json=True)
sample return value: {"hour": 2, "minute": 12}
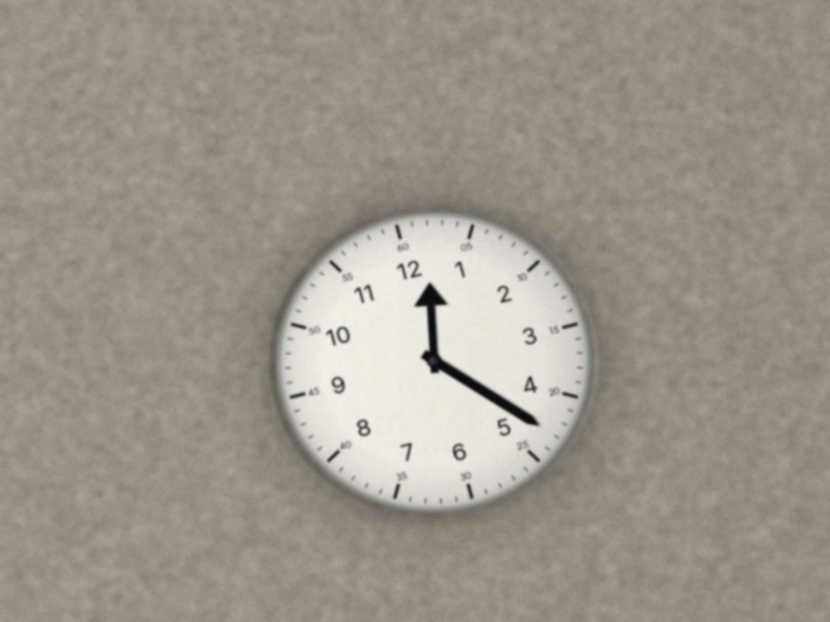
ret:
{"hour": 12, "minute": 23}
